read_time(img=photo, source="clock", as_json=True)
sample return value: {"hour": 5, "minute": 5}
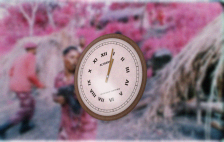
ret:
{"hour": 1, "minute": 4}
